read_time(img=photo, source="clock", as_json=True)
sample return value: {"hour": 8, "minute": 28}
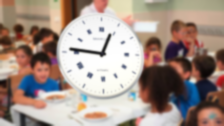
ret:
{"hour": 12, "minute": 46}
